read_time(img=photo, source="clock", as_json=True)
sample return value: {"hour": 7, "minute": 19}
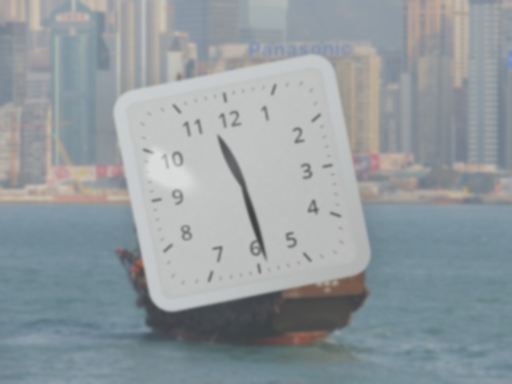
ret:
{"hour": 11, "minute": 29}
